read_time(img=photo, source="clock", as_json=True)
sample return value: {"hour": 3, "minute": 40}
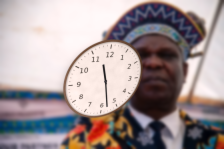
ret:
{"hour": 11, "minute": 28}
